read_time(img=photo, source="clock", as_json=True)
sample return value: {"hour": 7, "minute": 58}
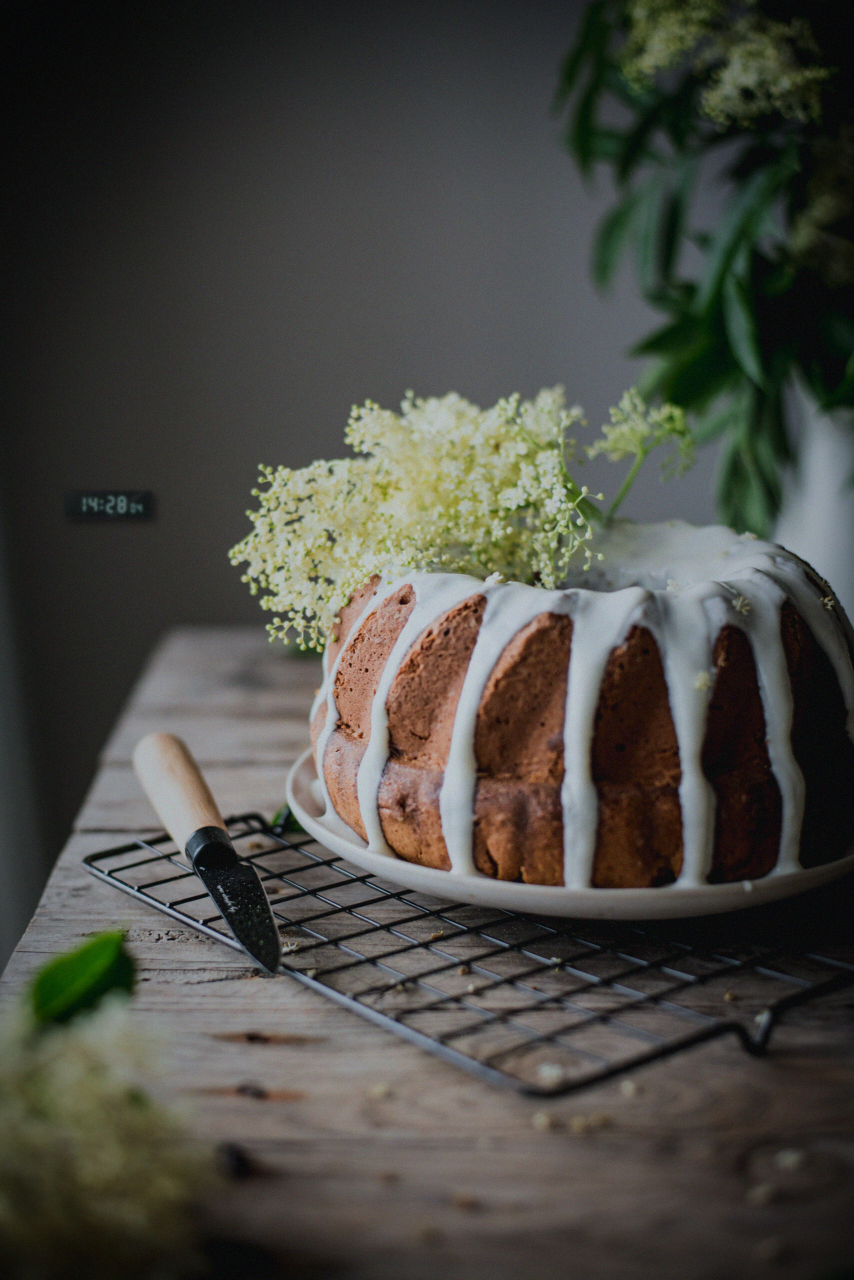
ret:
{"hour": 14, "minute": 28}
